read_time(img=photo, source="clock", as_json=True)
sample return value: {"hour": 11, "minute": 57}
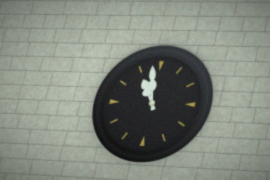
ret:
{"hour": 10, "minute": 58}
